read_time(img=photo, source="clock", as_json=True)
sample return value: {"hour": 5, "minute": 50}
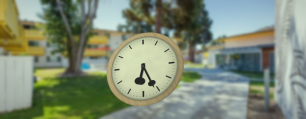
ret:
{"hour": 6, "minute": 26}
